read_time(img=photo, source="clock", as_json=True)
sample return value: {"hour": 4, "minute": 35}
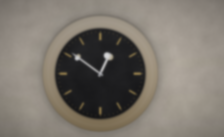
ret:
{"hour": 12, "minute": 51}
